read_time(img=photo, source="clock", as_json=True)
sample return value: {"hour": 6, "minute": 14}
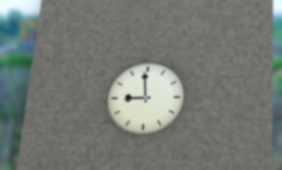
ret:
{"hour": 8, "minute": 59}
